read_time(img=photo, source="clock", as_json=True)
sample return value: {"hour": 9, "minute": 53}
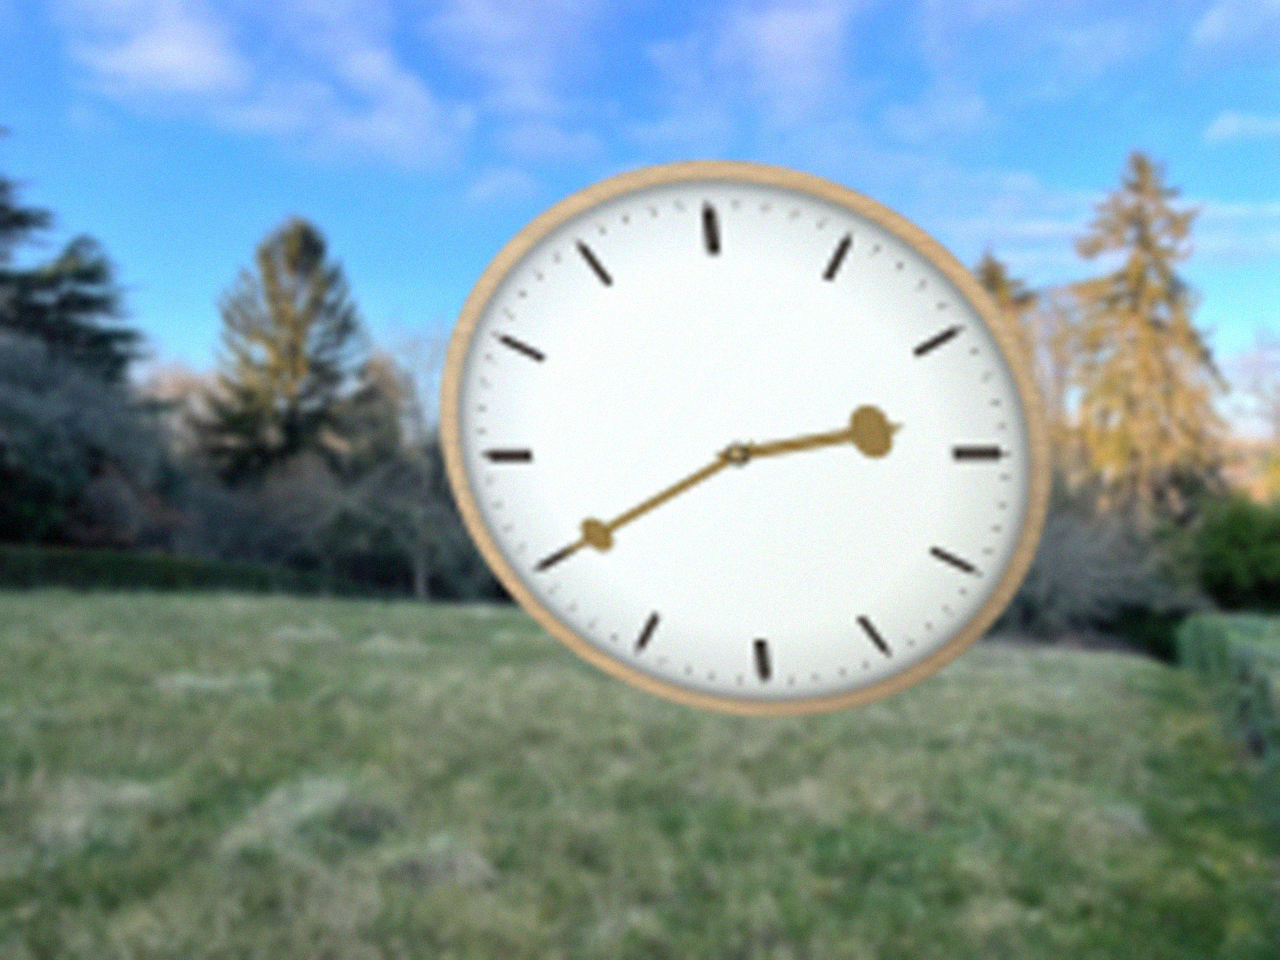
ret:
{"hour": 2, "minute": 40}
